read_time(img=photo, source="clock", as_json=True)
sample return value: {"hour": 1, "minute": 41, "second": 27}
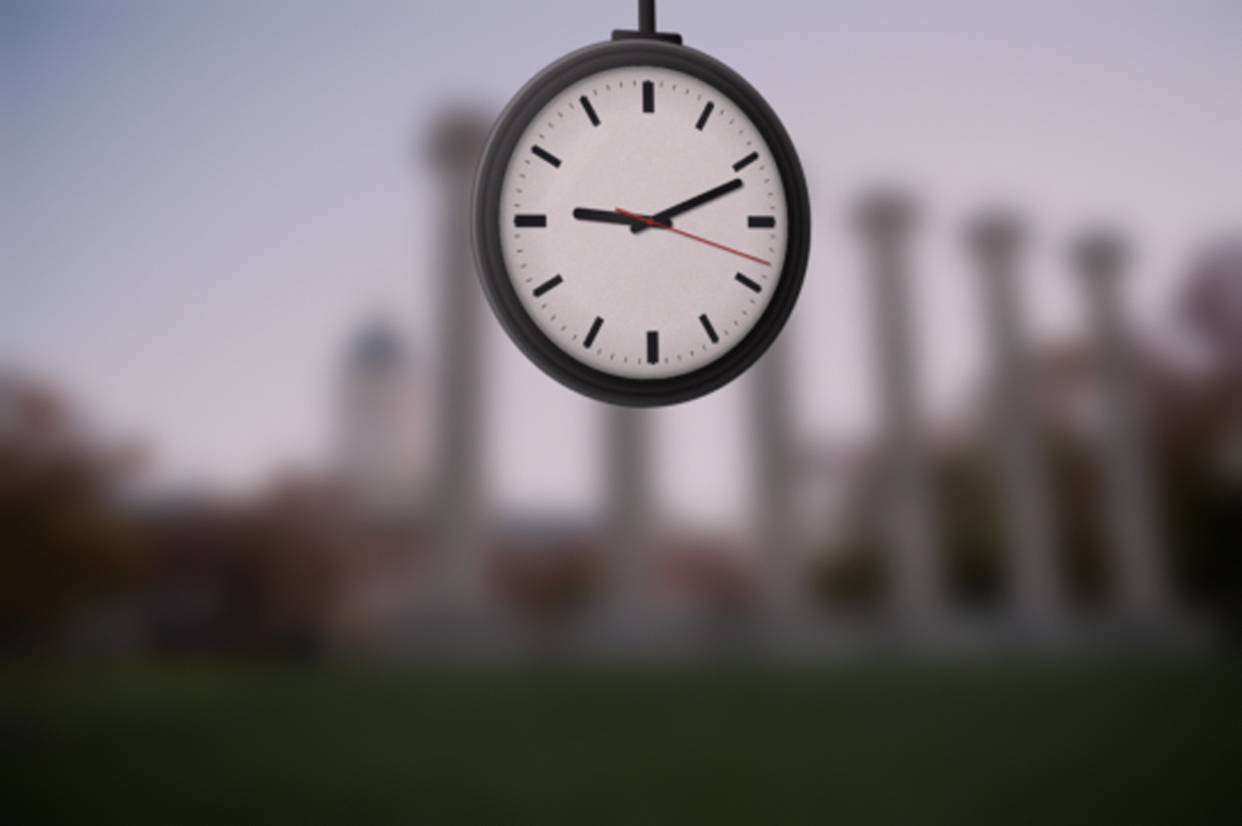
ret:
{"hour": 9, "minute": 11, "second": 18}
